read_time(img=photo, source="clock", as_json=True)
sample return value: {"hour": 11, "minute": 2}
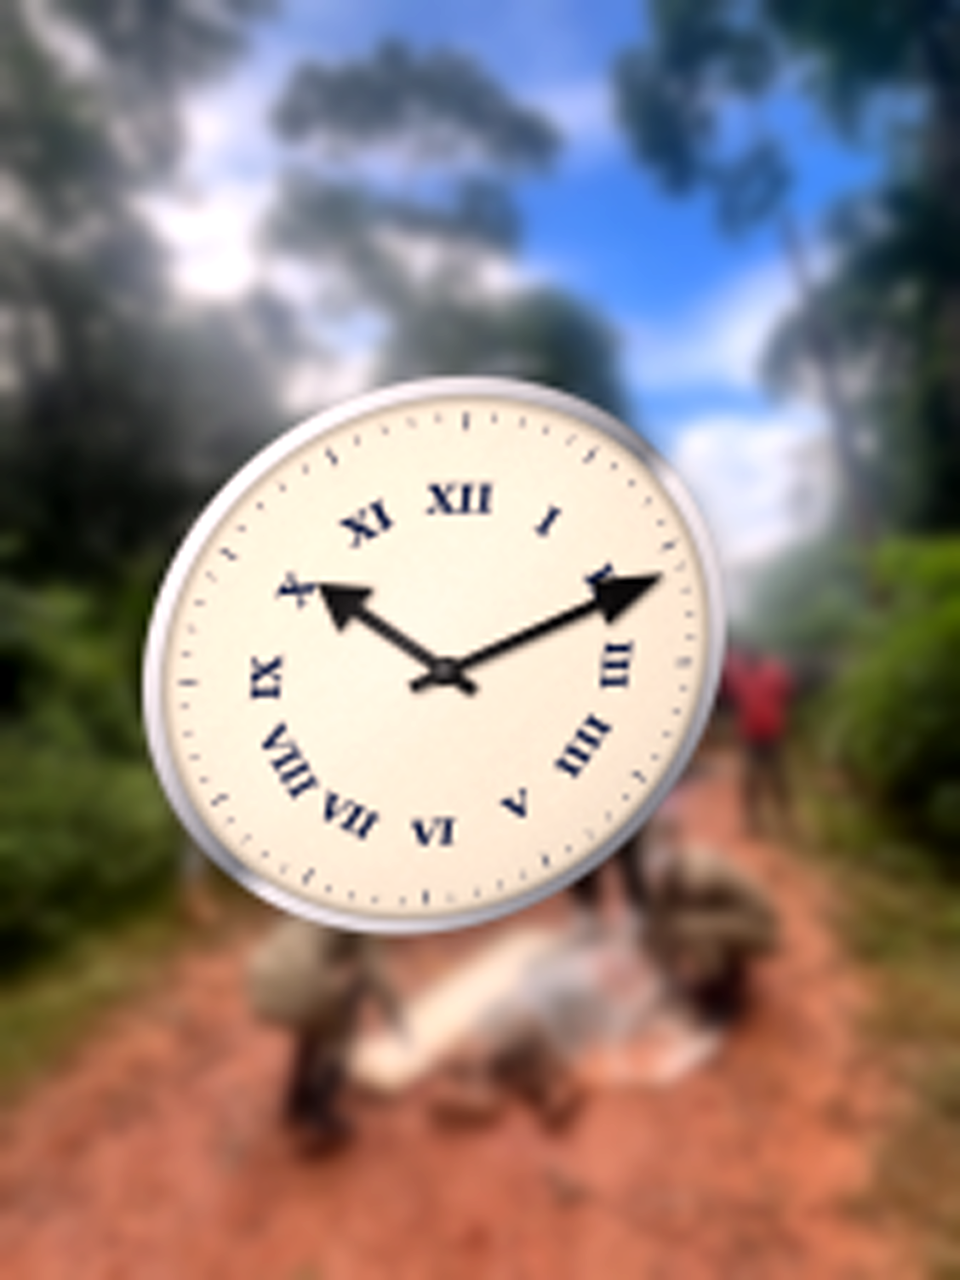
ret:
{"hour": 10, "minute": 11}
